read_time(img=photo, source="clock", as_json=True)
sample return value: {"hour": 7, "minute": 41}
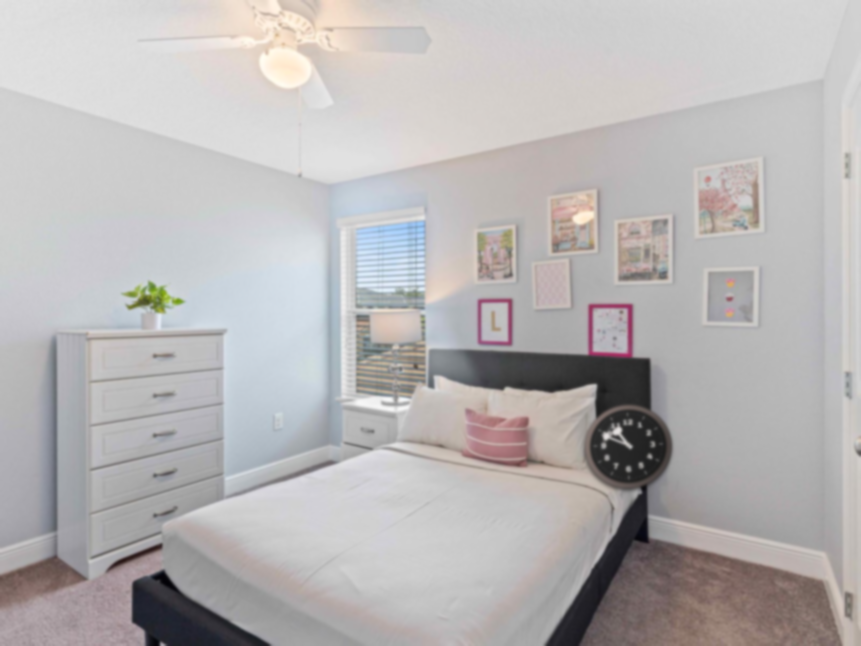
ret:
{"hour": 10, "minute": 49}
